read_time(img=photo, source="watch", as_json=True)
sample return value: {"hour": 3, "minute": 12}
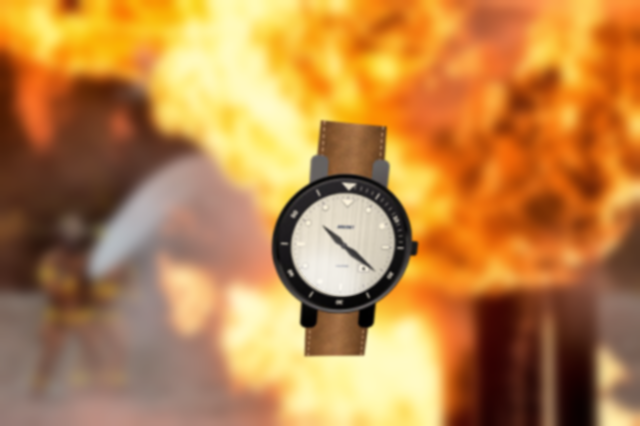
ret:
{"hour": 10, "minute": 21}
